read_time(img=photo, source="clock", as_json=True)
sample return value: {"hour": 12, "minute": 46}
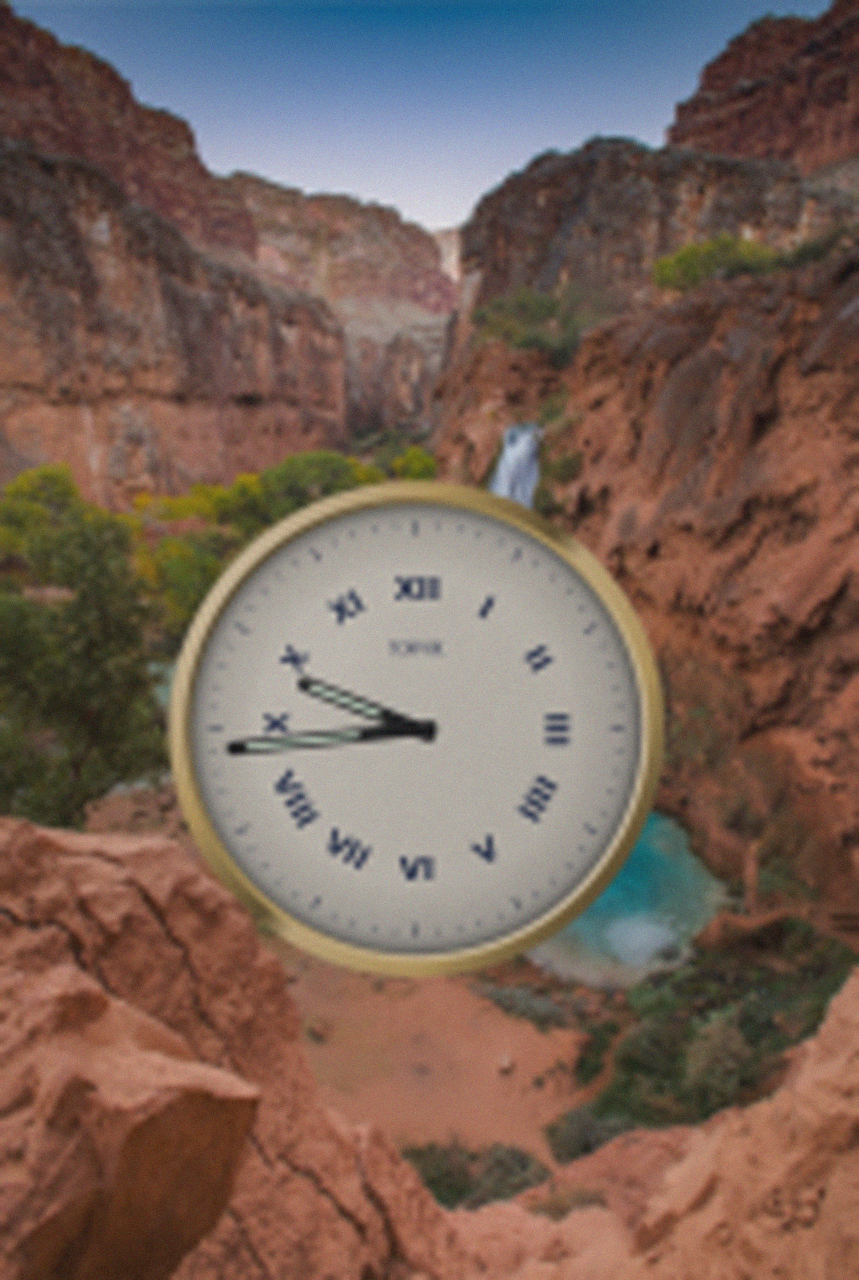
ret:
{"hour": 9, "minute": 44}
